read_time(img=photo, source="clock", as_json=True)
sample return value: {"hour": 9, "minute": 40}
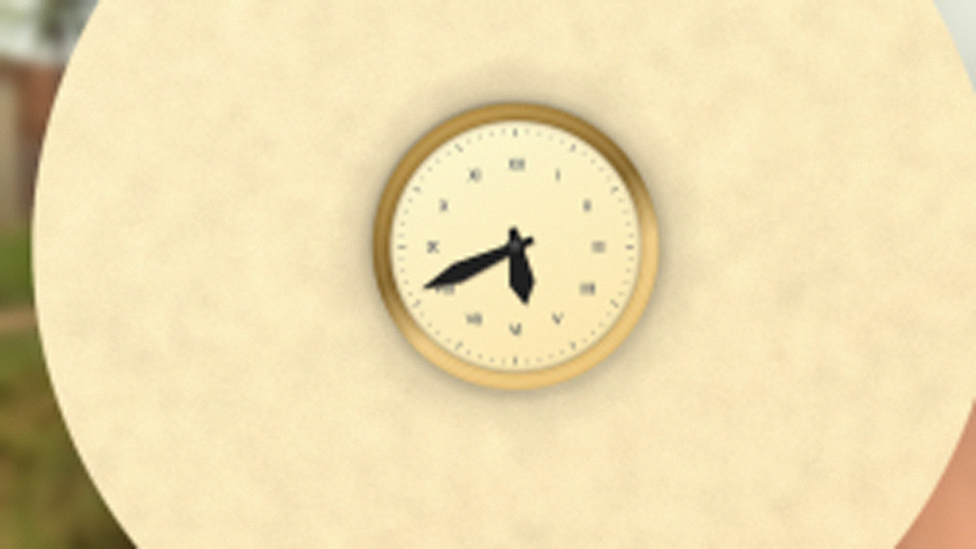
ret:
{"hour": 5, "minute": 41}
